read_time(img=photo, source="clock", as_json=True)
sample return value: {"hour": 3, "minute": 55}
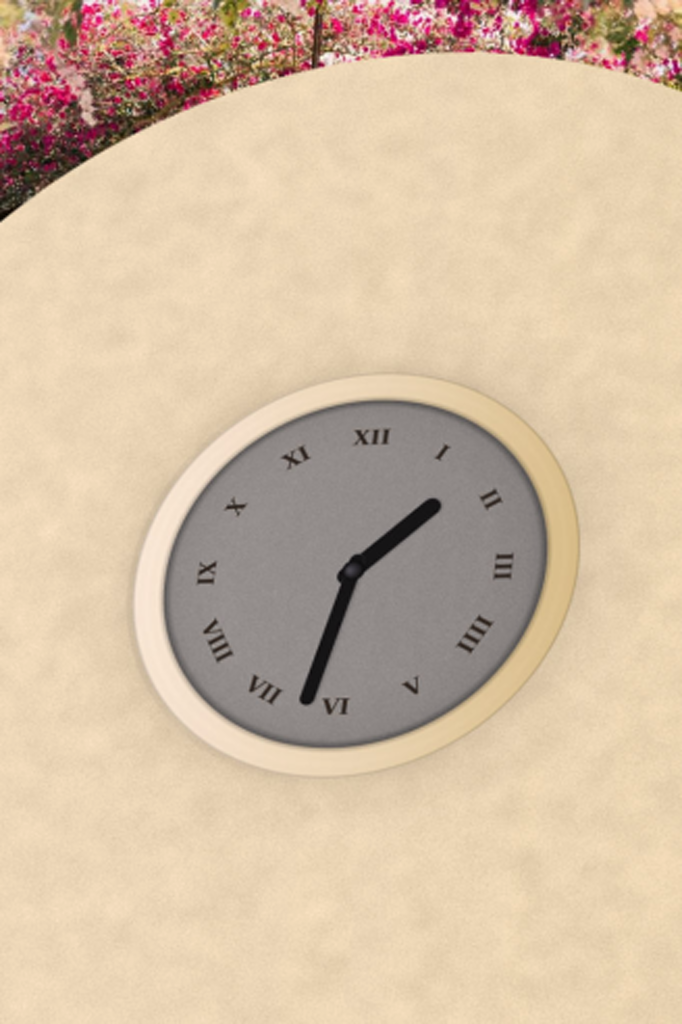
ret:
{"hour": 1, "minute": 32}
